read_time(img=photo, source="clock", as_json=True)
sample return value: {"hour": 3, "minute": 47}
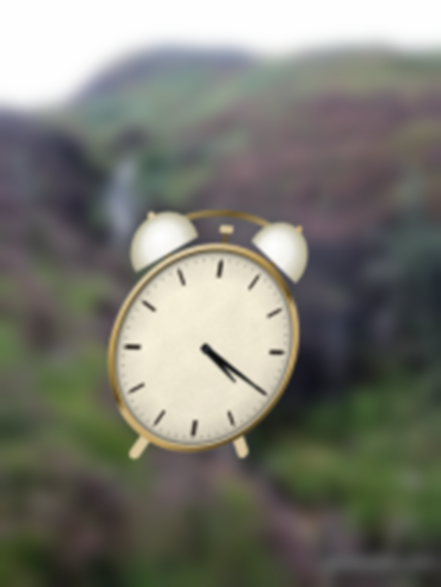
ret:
{"hour": 4, "minute": 20}
